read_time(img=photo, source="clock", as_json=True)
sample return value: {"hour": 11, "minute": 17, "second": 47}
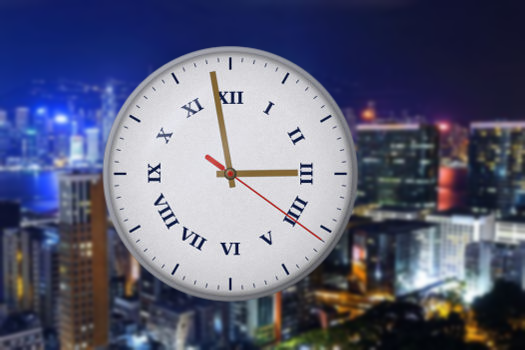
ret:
{"hour": 2, "minute": 58, "second": 21}
